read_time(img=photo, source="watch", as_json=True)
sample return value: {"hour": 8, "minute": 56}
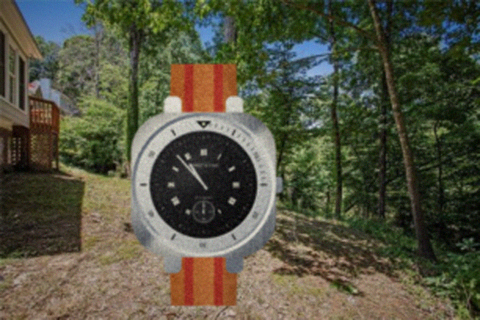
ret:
{"hour": 10, "minute": 53}
